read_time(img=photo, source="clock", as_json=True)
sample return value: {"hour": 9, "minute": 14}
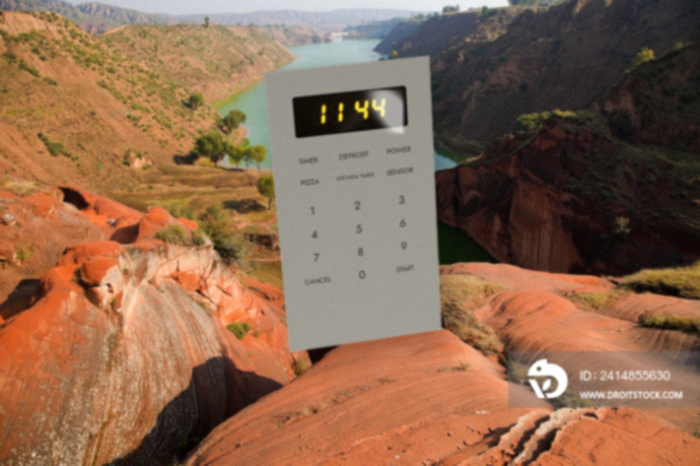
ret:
{"hour": 11, "minute": 44}
